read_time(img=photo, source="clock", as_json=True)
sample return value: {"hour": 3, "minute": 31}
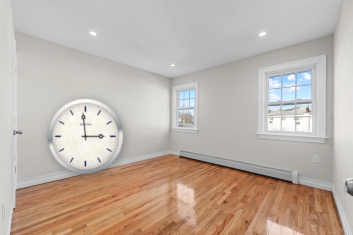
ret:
{"hour": 2, "minute": 59}
